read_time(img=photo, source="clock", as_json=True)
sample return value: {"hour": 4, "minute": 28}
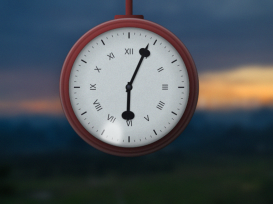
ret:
{"hour": 6, "minute": 4}
